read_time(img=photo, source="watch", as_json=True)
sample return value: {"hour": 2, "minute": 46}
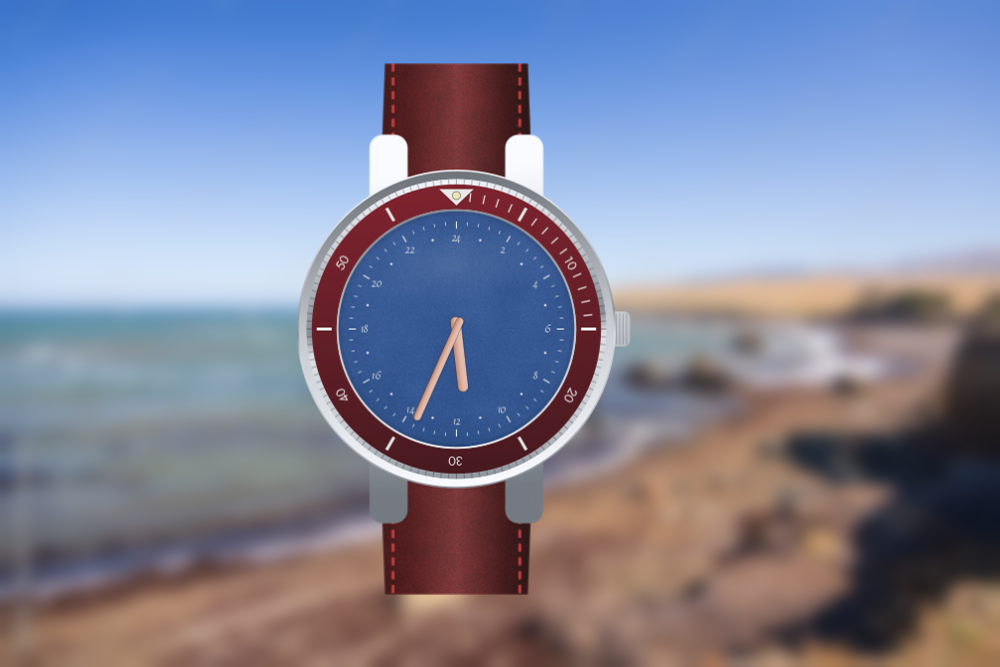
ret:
{"hour": 11, "minute": 34}
